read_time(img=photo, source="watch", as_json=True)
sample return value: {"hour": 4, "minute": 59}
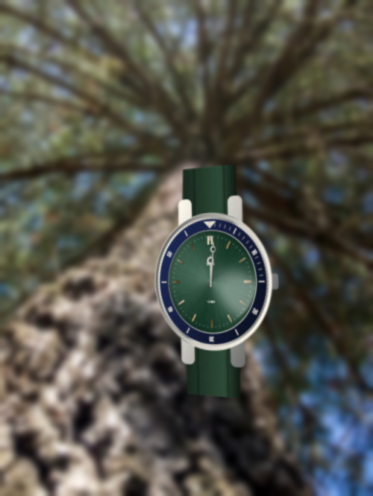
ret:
{"hour": 12, "minute": 1}
